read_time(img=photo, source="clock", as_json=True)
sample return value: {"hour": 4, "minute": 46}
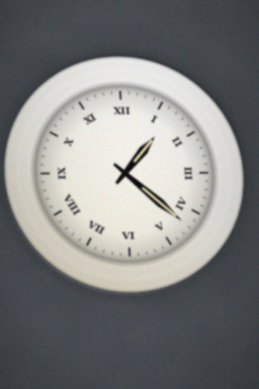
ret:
{"hour": 1, "minute": 22}
